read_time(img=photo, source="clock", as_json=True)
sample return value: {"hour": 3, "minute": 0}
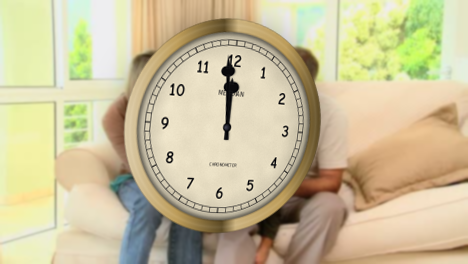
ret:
{"hour": 11, "minute": 59}
